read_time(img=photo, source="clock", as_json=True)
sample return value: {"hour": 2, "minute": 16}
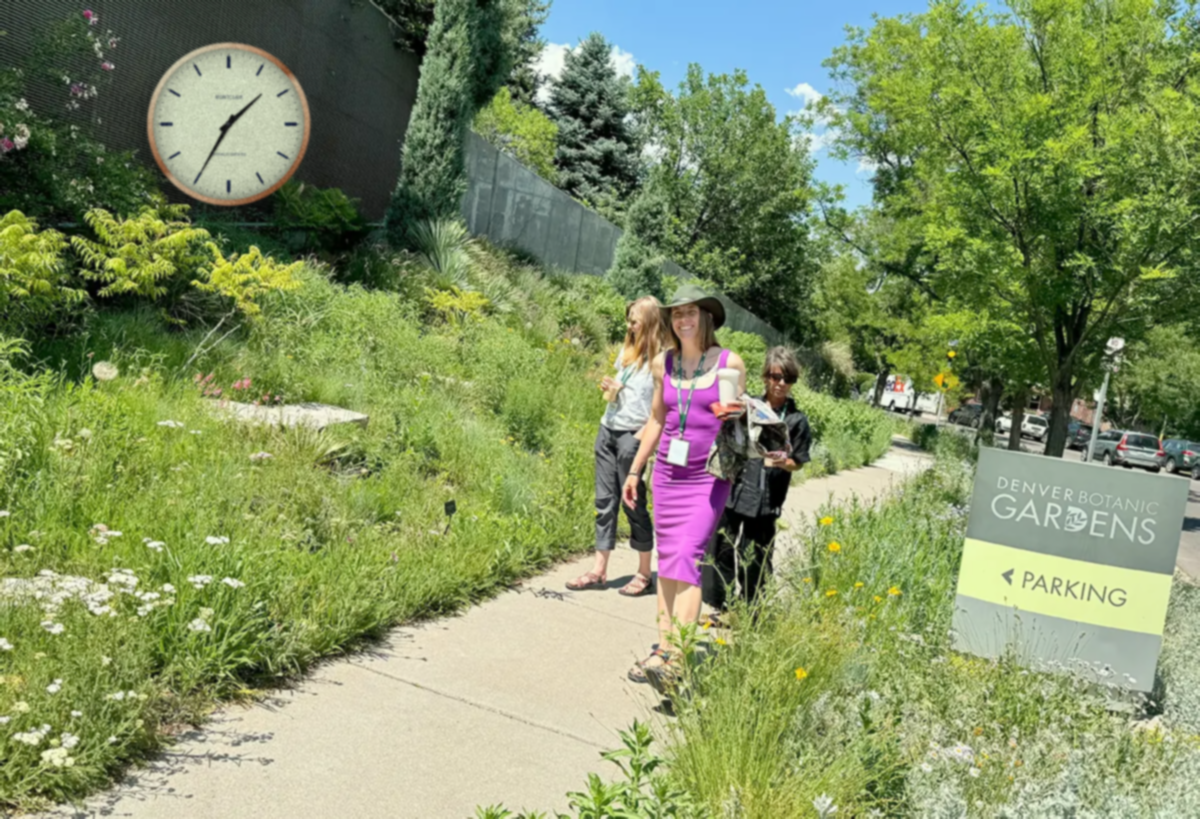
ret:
{"hour": 1, "minute": 35}
